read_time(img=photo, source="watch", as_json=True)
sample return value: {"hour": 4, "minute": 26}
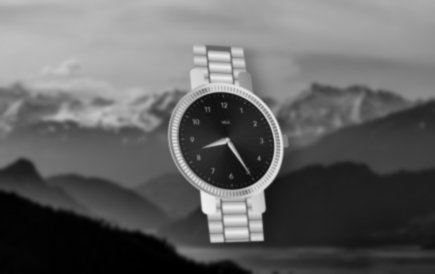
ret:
{"hour": 8, "minute": 25}
